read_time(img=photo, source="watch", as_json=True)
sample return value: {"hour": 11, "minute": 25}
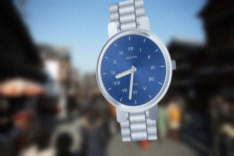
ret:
{"hour": 8, "minute": 32}
